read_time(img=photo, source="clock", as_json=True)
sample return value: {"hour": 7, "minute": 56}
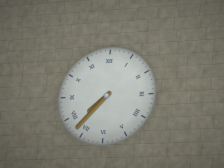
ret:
{"hour": 7, "minute": 37}
